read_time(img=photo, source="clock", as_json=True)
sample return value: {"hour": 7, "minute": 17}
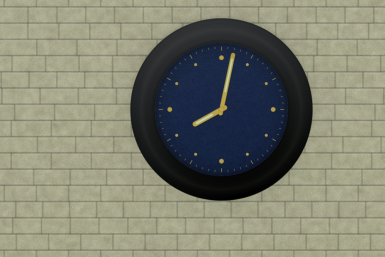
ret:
{"hour": 8, "minute": 2}
